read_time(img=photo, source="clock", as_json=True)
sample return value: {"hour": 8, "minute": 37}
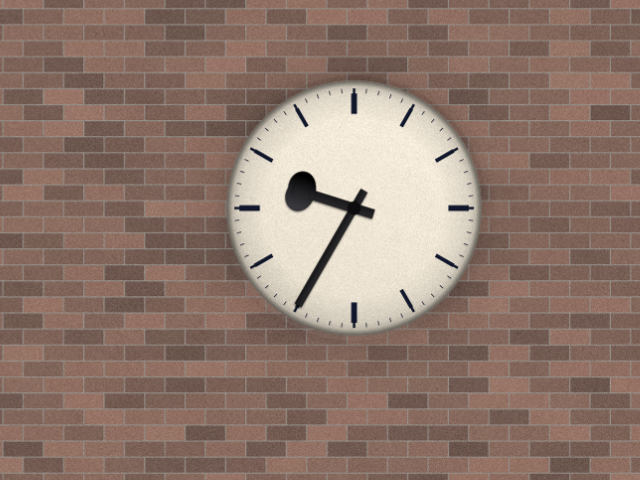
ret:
{"hour": 9, "minute": 35}
